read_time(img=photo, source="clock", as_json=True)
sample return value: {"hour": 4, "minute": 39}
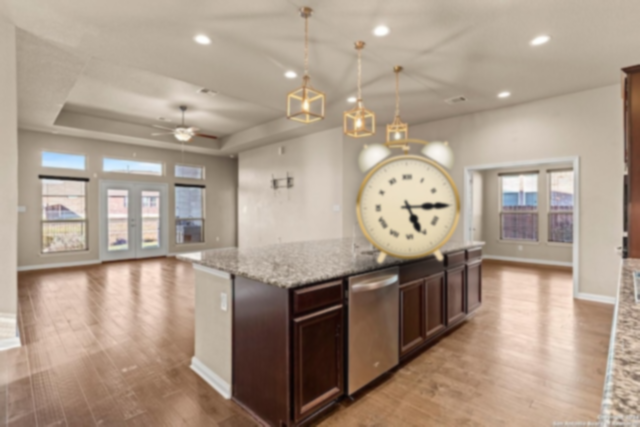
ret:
{"hour": 5, "minute": 15}
